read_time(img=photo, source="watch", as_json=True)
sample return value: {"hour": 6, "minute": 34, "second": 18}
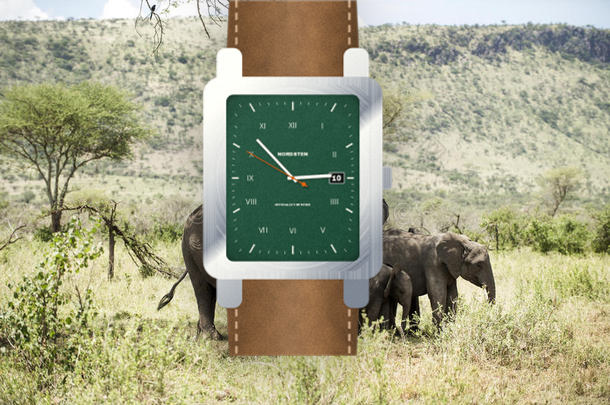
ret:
{"hour": 2, "minute": 52, "second": 50}
